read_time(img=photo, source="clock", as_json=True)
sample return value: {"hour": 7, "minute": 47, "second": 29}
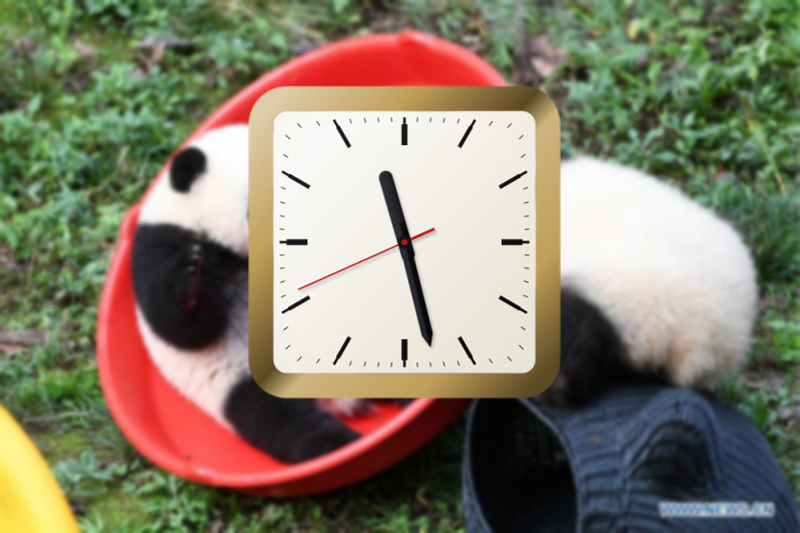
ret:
{"hour": 11, "minute": 27, "second": 41}
